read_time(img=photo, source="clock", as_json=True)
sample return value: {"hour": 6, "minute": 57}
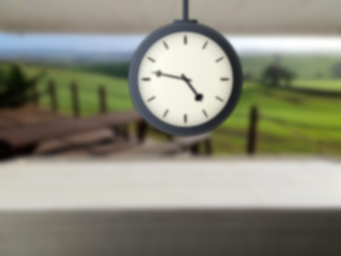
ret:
{"hour": 4, "minute": 47}
